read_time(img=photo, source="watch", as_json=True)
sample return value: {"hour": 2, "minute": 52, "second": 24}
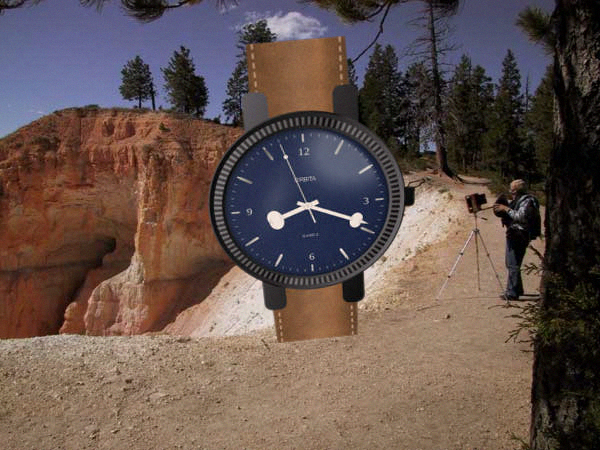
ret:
{"hour": 8, "minute": 18, "second": 57}
